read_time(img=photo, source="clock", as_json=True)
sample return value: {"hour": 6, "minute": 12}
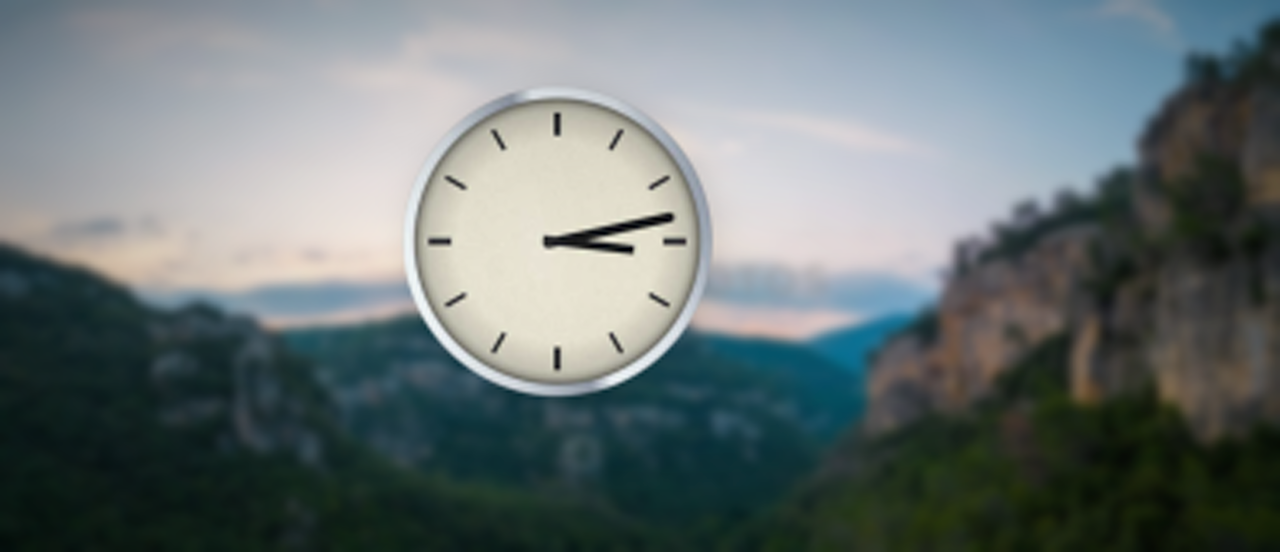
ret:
{"hour": 3, "minute": 13}
